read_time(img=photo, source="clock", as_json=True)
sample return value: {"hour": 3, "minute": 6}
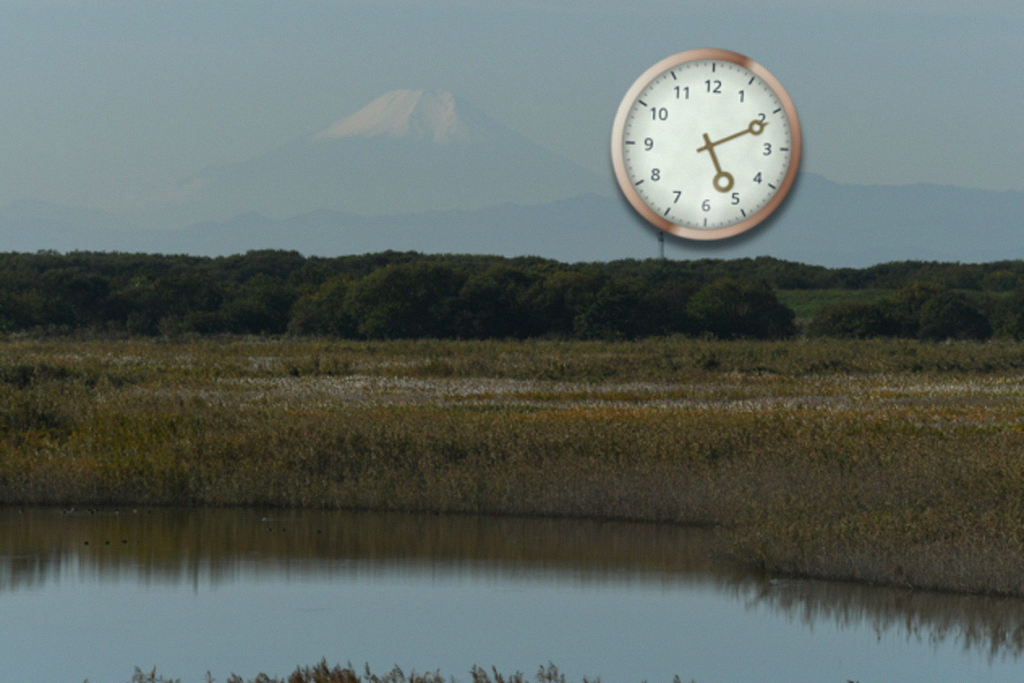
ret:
{"hour": 5, "minute": 11}
